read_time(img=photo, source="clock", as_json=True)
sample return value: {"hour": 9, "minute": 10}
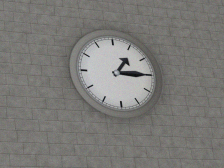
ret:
{"hour": 1, "minute": 15}
